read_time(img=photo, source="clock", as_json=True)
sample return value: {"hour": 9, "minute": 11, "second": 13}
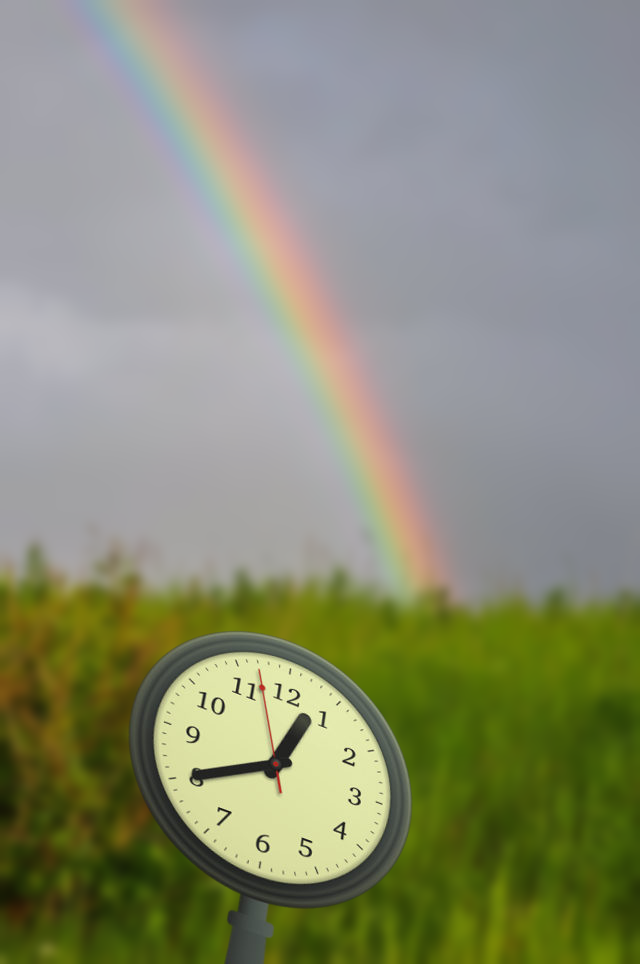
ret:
{"hour": 12, "minute": 39, "second": 57}
